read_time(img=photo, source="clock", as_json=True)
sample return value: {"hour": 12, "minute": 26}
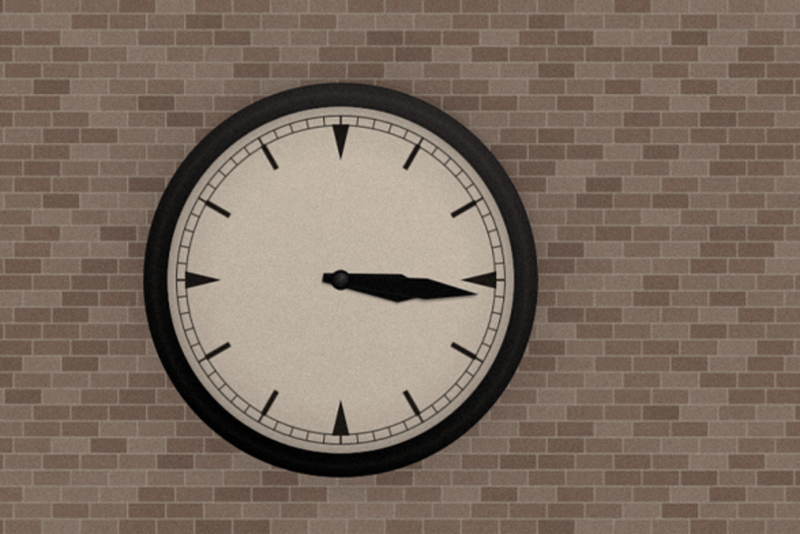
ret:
{"hour": 3, "minute": 16}
